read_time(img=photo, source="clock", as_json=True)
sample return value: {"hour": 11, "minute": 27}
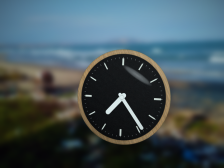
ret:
{"hour": 7, "minute": 24}
